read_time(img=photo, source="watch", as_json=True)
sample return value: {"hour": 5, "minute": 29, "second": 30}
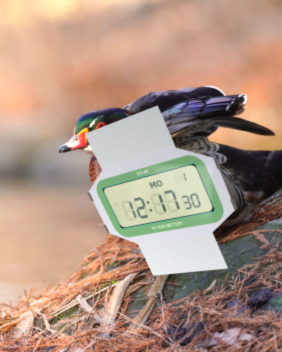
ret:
{"hour": 12, "minute": 17, "second": 30}
